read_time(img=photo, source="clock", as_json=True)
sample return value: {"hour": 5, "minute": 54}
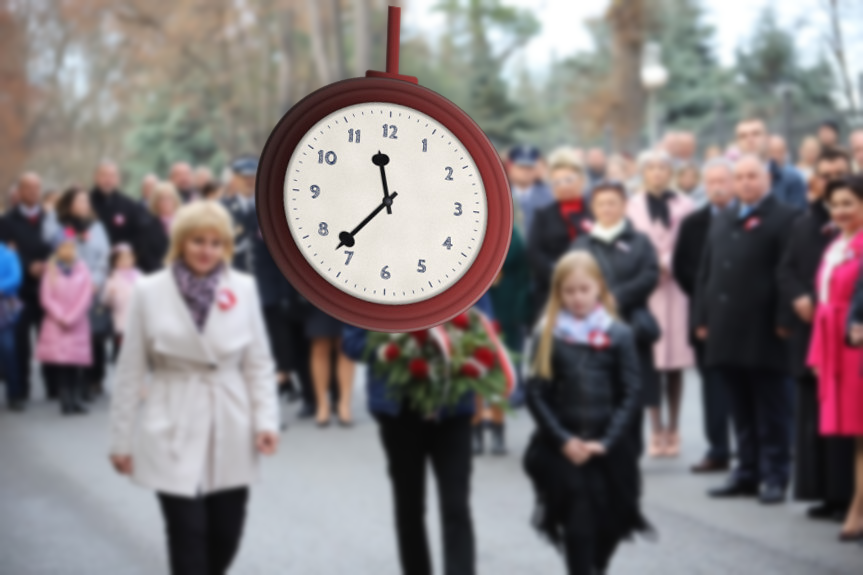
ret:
{"hour": 11, "minute": 37}
